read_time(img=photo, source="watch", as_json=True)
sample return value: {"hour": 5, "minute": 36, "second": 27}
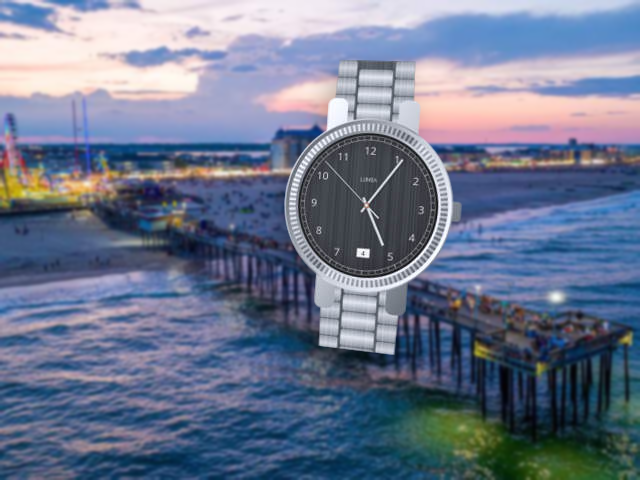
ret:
{"hour": 5, "minute": 5, "second": 52}
